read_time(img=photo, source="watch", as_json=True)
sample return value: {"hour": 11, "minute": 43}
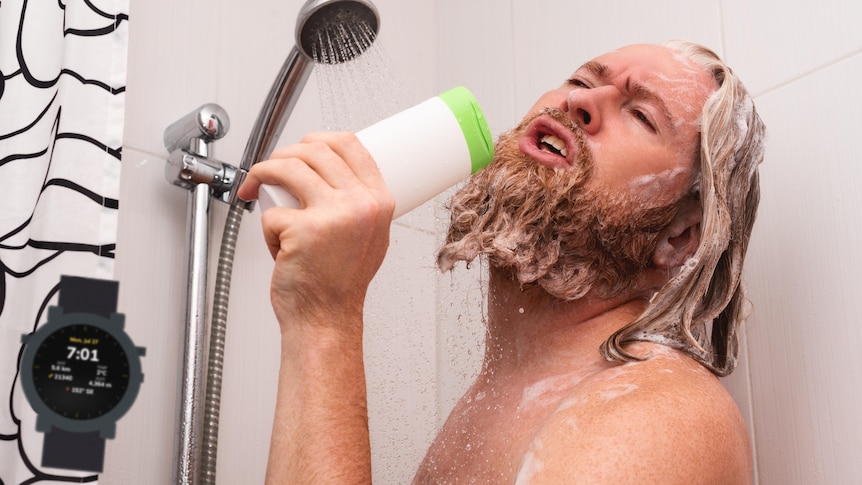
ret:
{"hour": 7, "minute": 1}
